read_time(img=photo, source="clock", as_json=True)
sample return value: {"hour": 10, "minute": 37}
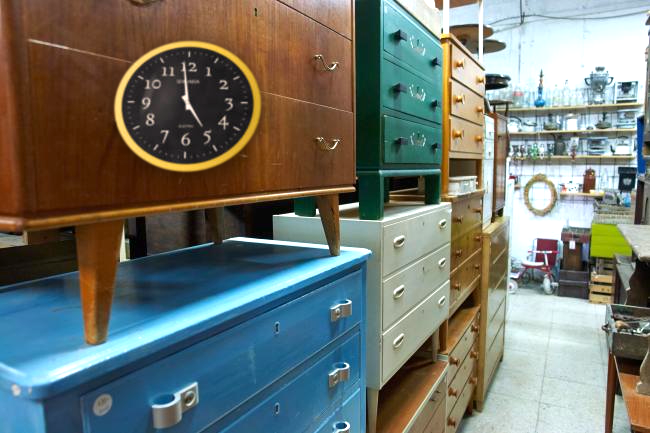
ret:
{"hour": 4, "minute": 59}
